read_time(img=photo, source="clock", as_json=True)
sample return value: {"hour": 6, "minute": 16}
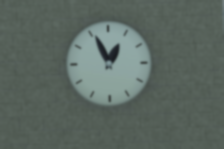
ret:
{"hour": 12, "minute": 56}
